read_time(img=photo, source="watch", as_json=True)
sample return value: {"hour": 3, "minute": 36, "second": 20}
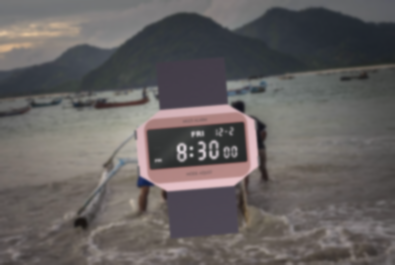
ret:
{"hour": 8, "minute": 30, "second": 0}
